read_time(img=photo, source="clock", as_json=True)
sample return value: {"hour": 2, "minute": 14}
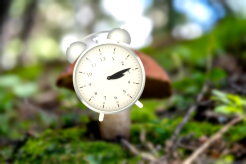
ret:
{"hour": 3, "minute": 14}
